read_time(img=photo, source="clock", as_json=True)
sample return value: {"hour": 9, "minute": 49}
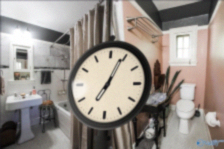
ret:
{"hour": 7, "minute": 4}
